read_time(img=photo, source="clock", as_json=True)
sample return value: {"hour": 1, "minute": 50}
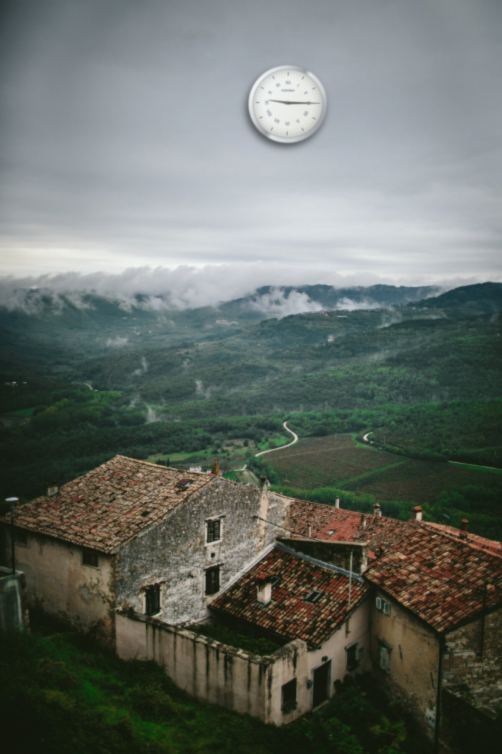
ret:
{"hour": 9, "minute": 15}
